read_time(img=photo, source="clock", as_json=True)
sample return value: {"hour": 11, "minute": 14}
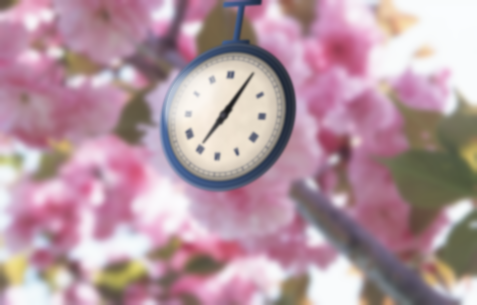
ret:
{"hour": 7, "minute": 5}
